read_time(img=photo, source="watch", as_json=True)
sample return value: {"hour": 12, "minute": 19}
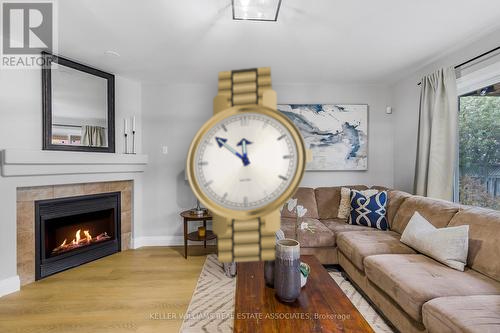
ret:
{"hour": 11, "minute": 52}
